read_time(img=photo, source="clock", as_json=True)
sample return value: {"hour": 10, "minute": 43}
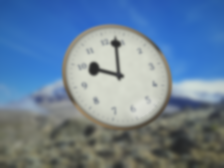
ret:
{"hour": 10, "minute": 3}
